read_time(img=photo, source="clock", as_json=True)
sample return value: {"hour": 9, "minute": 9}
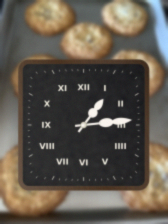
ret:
{"hour": 1, "minute": 14}
